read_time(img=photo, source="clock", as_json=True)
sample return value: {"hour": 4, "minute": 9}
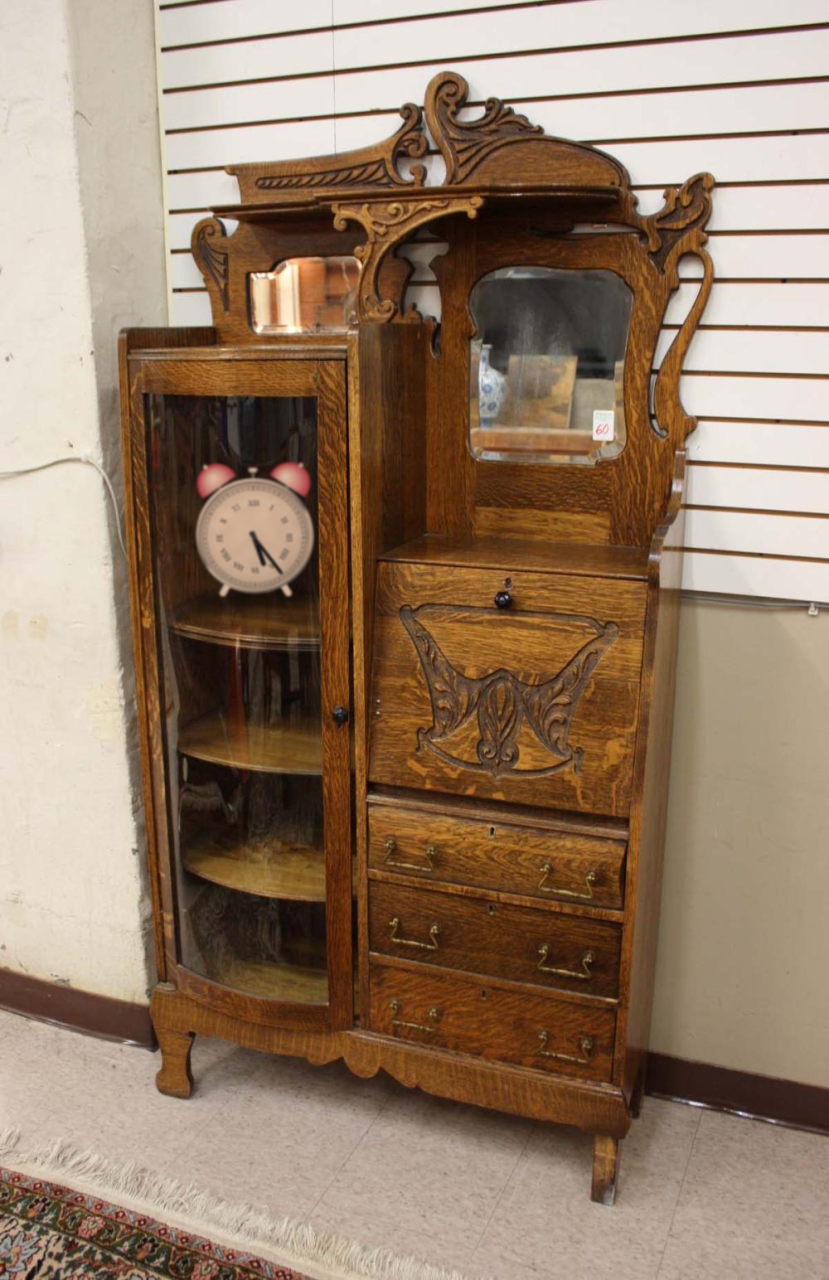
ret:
{"hour": 5, "minute": 24}
